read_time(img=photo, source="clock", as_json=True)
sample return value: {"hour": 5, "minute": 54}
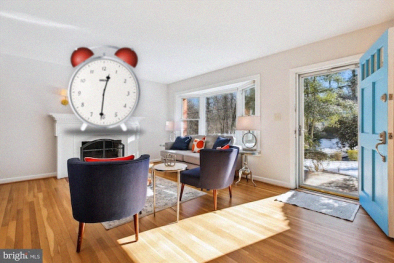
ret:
{"hour": 12, "minute": 31}
